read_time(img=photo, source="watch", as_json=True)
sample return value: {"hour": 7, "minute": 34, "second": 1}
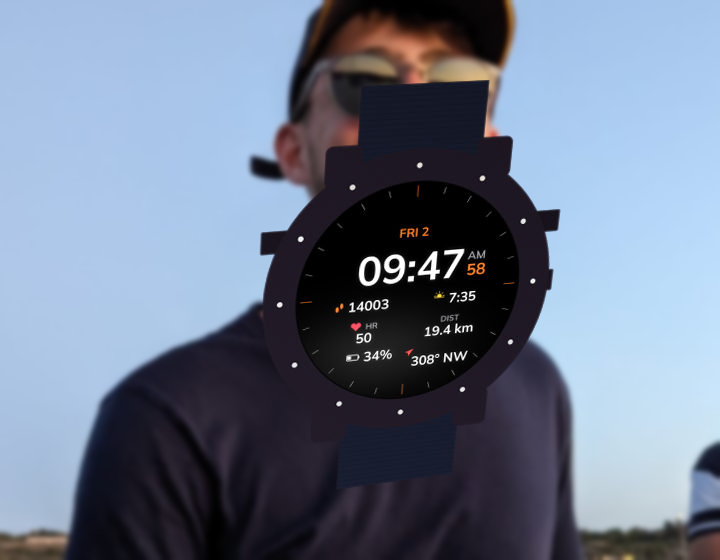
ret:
{"hour": 9, "minute": 47, "second": 58}
